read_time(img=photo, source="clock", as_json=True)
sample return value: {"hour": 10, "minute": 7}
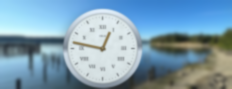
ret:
{"hour": 12, "minute": 47}
